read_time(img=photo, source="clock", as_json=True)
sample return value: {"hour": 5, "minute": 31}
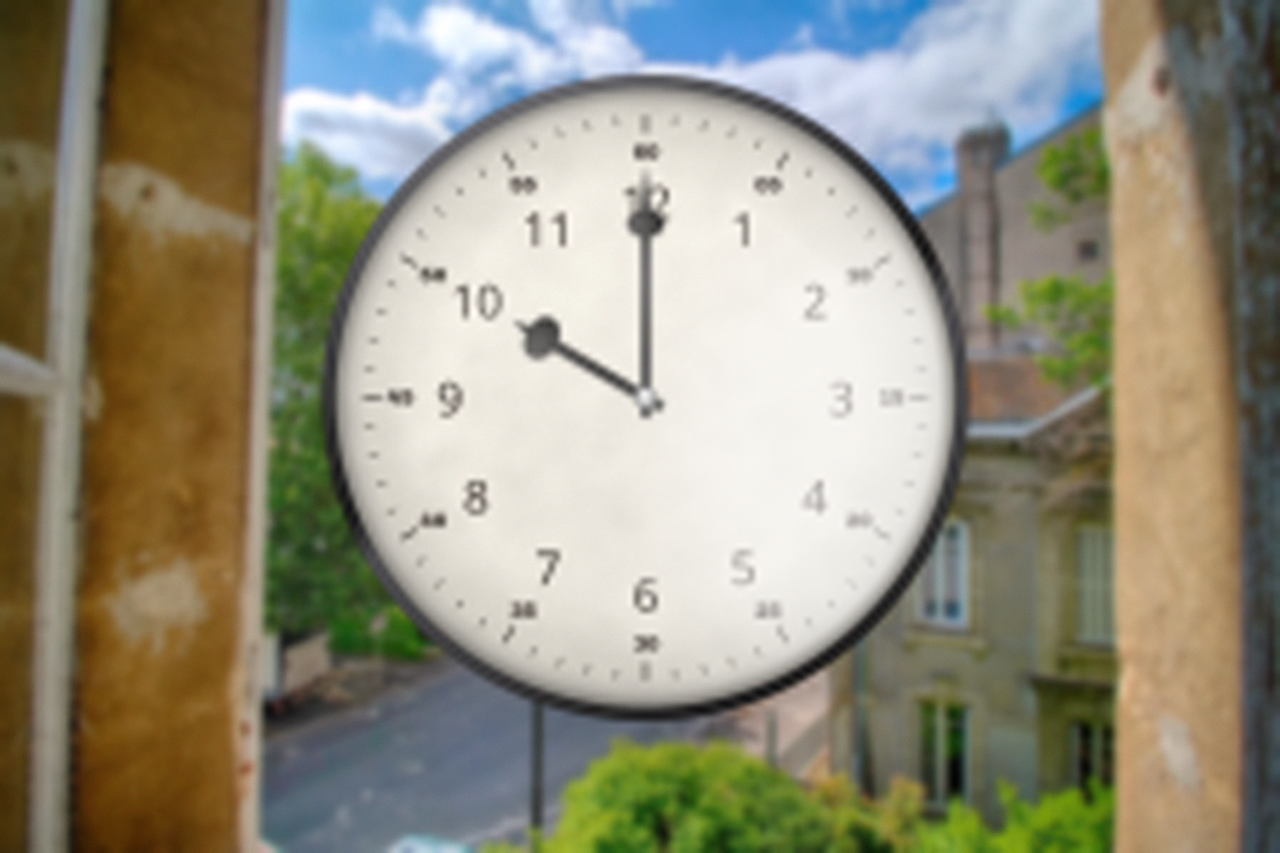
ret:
{"hour": 10, "minute": 0}
